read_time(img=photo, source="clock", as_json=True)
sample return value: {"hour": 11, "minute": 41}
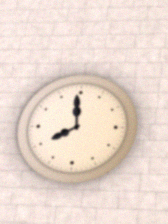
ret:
{"hour": 7, "minute": 59}
